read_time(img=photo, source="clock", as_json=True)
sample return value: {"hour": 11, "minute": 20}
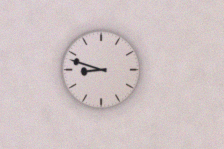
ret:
{"hour": 8, "minute": 48}
